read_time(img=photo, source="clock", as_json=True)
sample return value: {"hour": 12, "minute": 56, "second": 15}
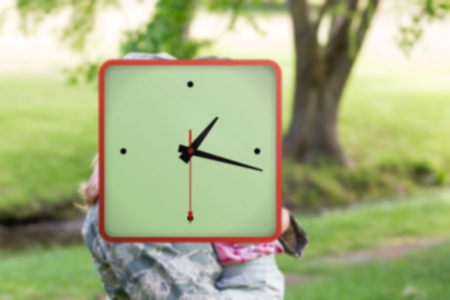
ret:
{"hour": 1, "minute": 17, "second": 30}
